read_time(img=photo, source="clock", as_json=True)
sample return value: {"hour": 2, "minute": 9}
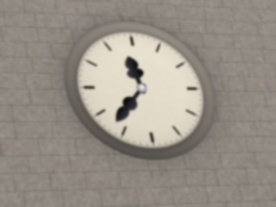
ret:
{"hour": 11, "minute": 37}
